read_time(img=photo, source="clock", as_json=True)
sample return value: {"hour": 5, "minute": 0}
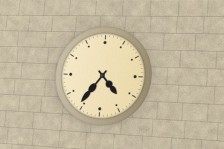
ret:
{"hour": 4, "minute": 36}
